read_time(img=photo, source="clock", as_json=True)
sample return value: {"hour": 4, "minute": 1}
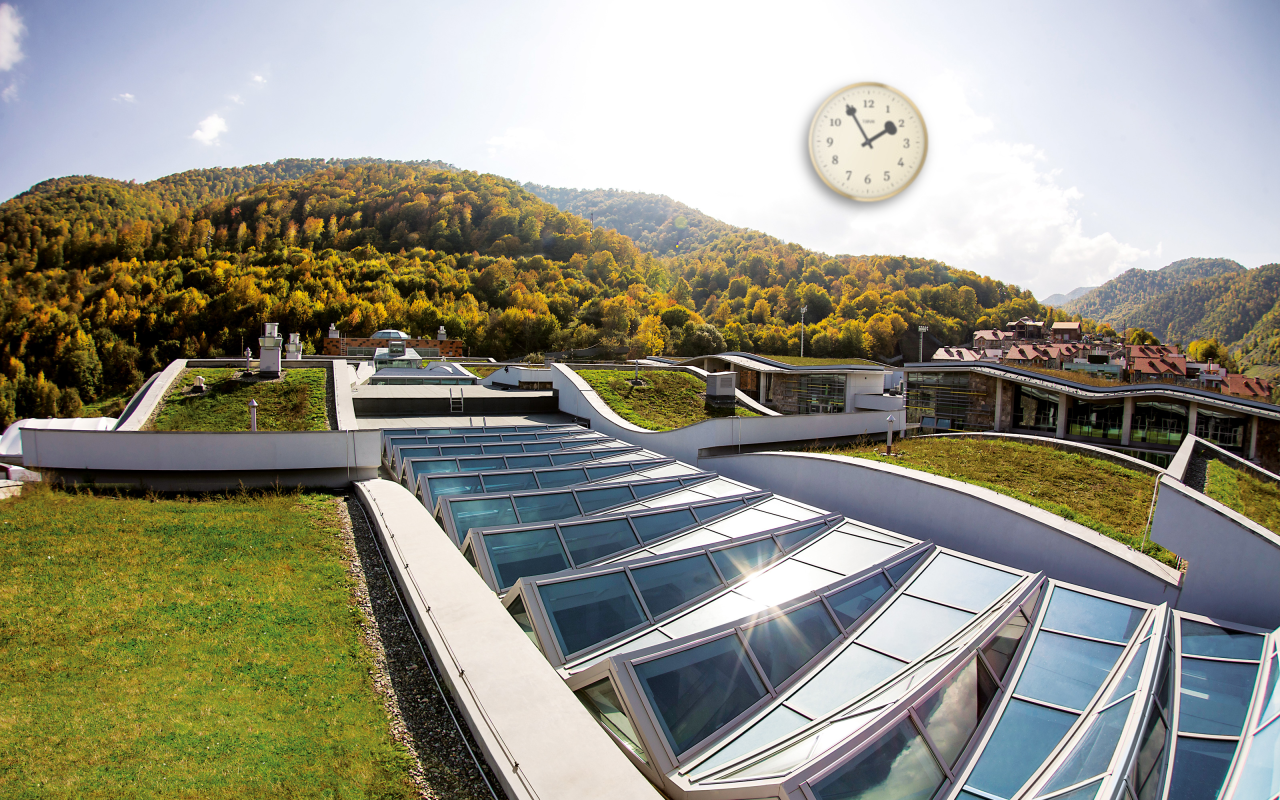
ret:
{"hour": 1, "minute": 55}
